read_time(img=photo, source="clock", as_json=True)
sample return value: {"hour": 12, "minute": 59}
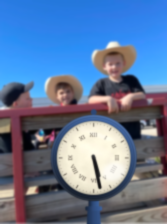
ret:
{"hour": 5, "minute": 28}
